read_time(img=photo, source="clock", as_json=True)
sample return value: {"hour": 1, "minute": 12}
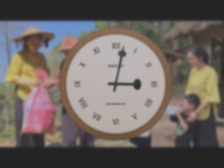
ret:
{"hour": 3, "minute": 2}
